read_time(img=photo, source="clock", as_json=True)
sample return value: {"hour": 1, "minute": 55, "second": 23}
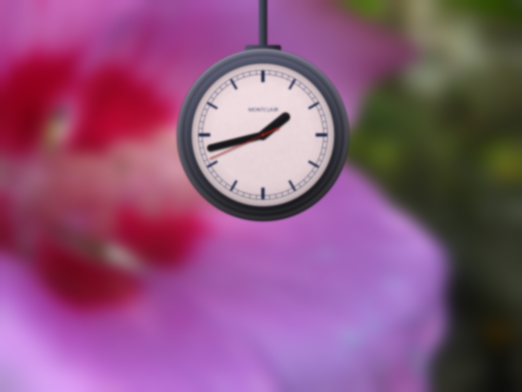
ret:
{"hour": 1, "minute": 42, "second": 41}
